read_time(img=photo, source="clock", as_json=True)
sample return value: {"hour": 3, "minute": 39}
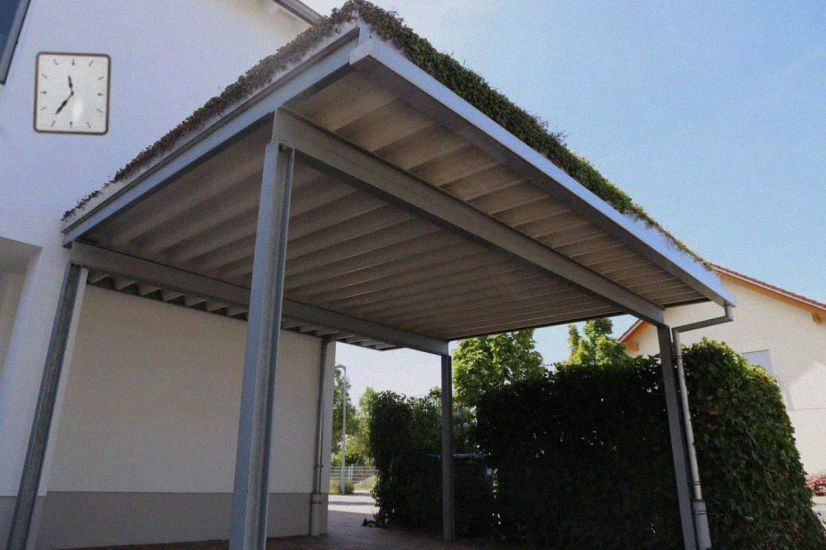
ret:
{"hour": 11, "minute": 36}
